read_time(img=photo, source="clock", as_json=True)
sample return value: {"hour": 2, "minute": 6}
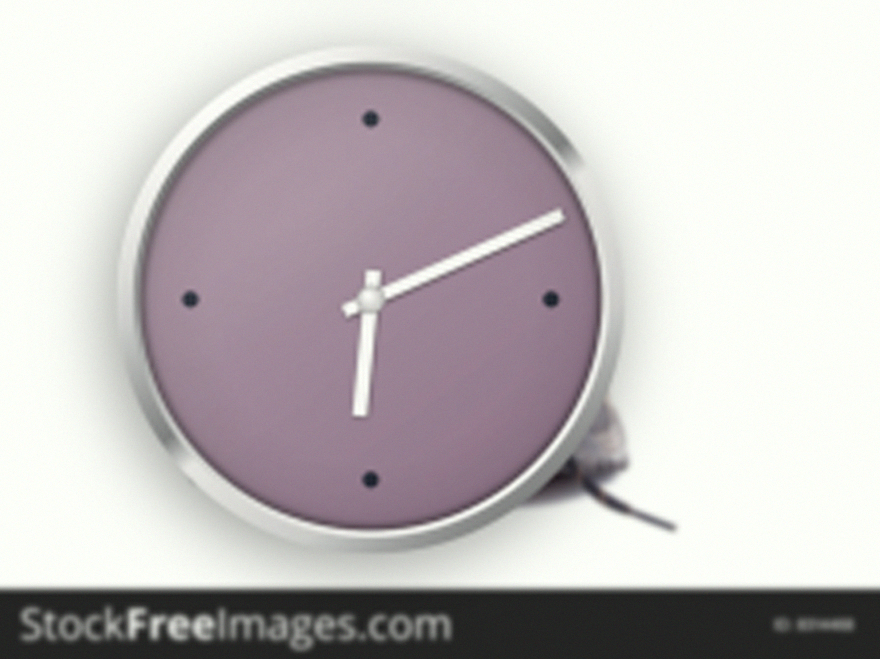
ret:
{"hour": 6, "minute": 11}
